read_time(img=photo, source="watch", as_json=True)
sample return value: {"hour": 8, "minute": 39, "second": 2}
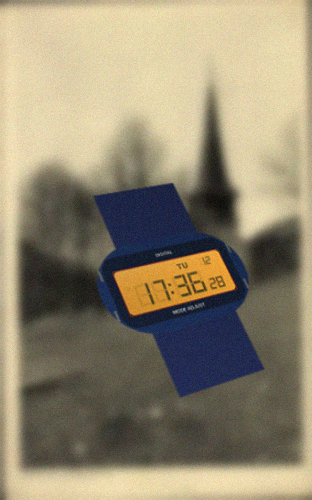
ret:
{"hour": 17, "minute": 36, "second": 28}
